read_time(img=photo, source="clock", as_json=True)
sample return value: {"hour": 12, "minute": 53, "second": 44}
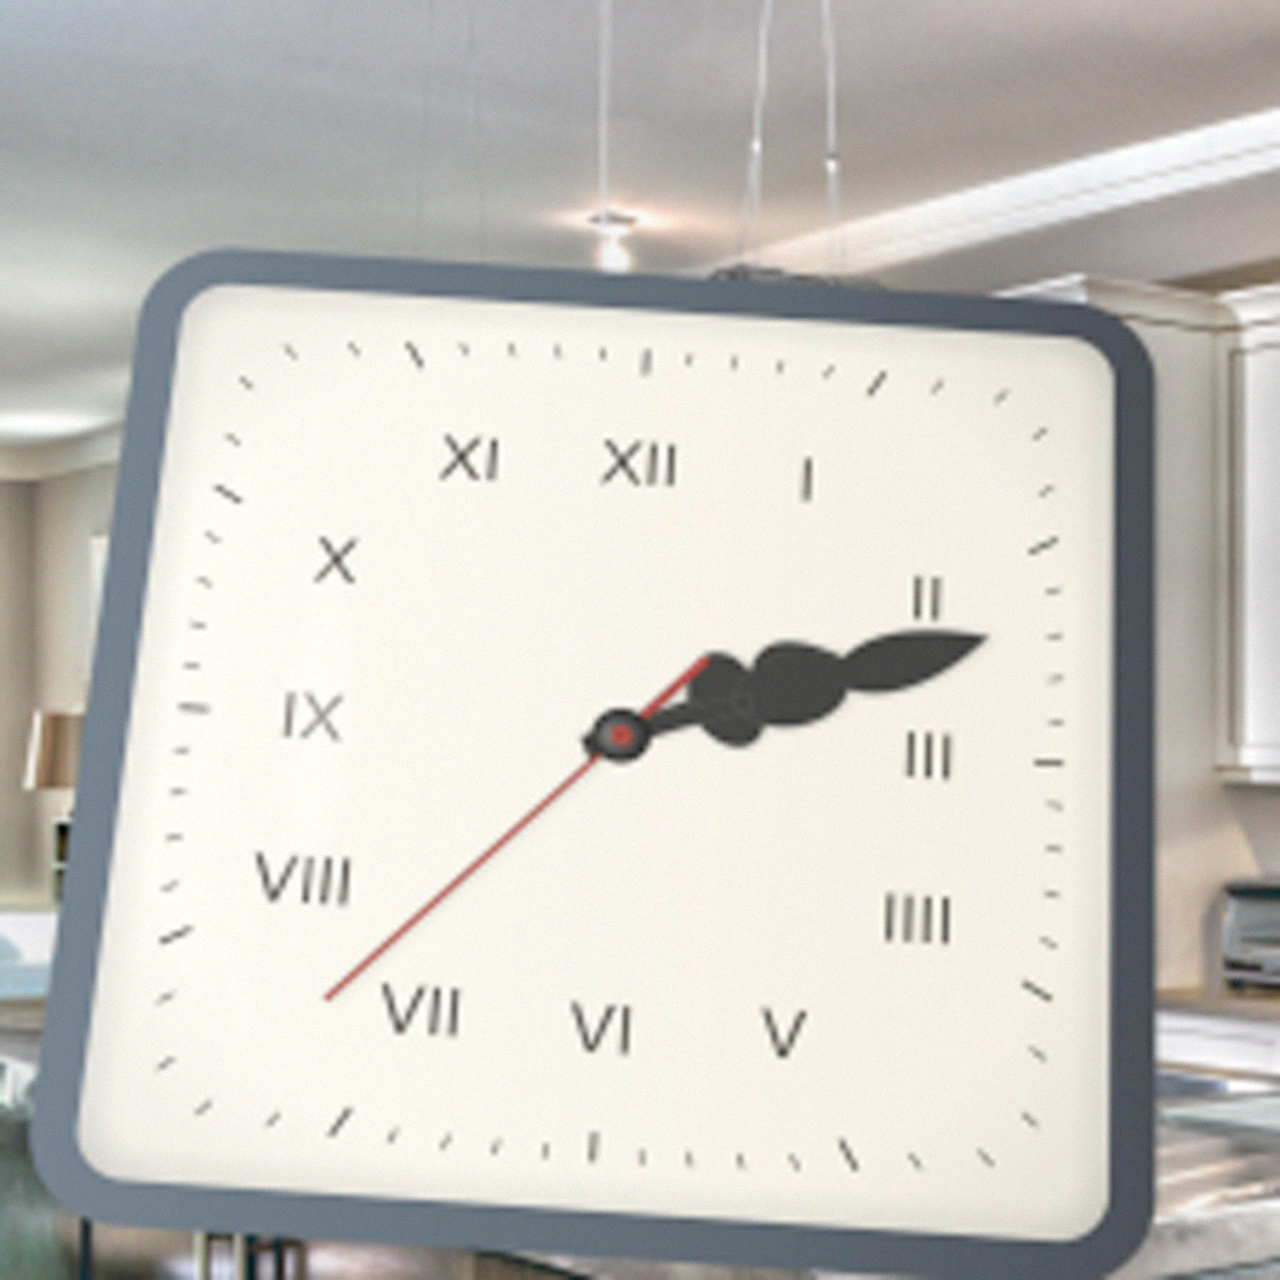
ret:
{"hour": 2, "minute": 11, "second": 37}
